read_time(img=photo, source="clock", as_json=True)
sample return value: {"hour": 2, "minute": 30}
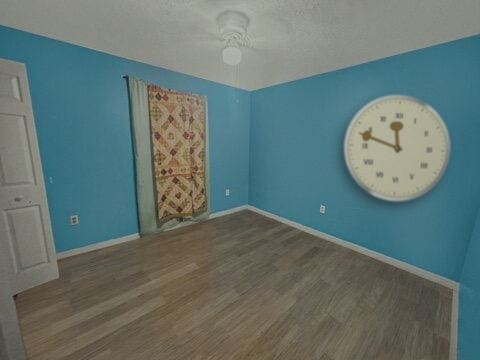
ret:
{"hour": 11, "minute": 48}
